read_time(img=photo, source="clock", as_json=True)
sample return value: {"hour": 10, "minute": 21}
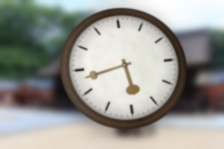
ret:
{"hour": 5, "minute": 43}
